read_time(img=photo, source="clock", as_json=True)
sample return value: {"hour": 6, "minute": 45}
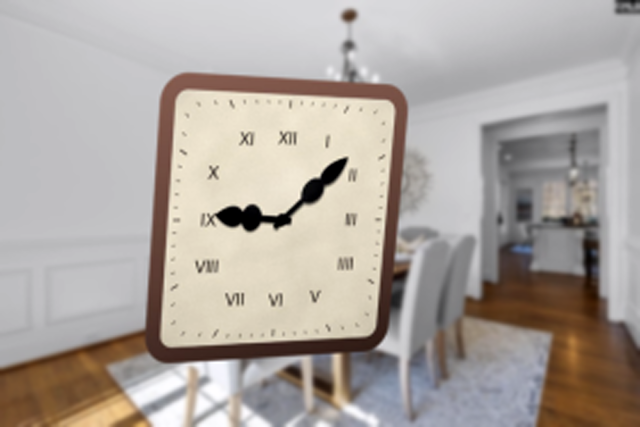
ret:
{"hour": 9, "minute": 8}
